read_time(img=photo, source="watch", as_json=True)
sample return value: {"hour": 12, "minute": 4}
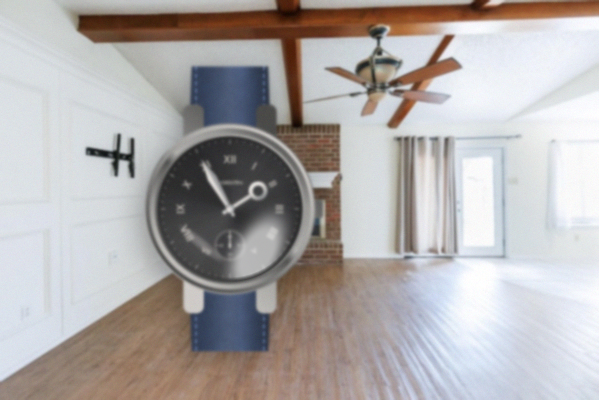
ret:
{"hour": 1, "minute": 55}
